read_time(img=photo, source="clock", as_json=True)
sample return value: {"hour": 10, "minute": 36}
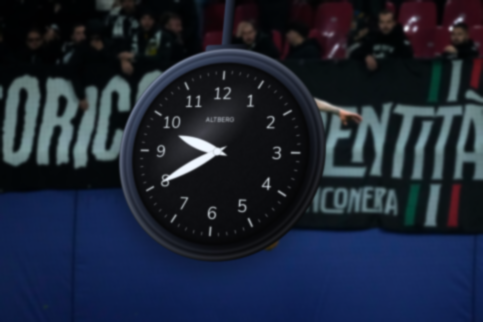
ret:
{"hour": 9, "minute": 40}
